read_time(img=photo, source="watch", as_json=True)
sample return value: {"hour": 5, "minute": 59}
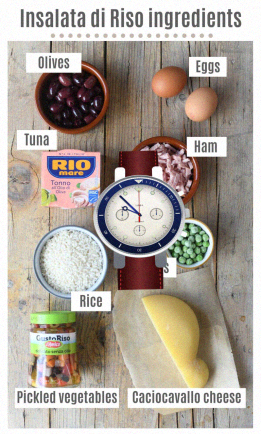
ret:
{"hour": 9, "minute": 53}
